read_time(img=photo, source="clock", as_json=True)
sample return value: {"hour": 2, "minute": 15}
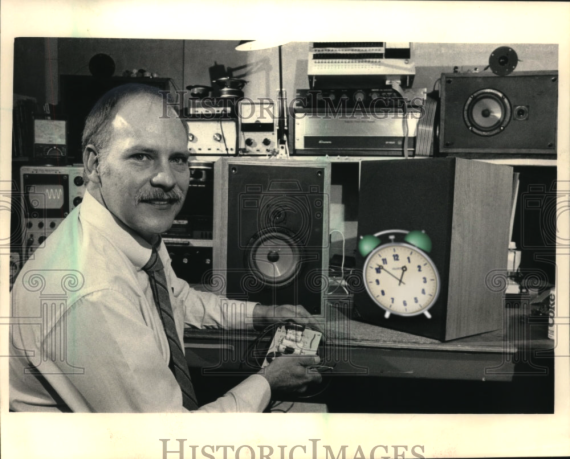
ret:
{"hour": 12, "minute": 52}
